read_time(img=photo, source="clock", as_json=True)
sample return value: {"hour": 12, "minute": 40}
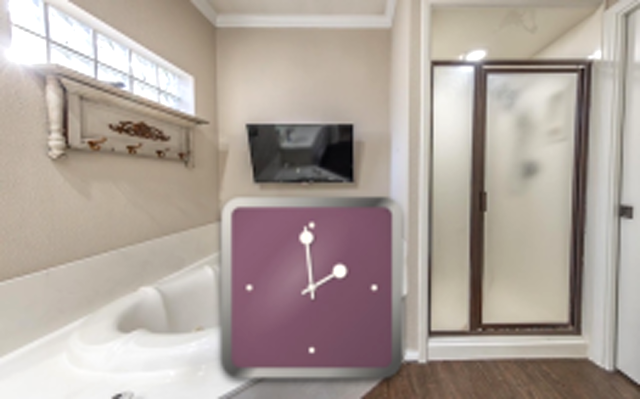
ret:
{"hour": 1, "minute": 59}
